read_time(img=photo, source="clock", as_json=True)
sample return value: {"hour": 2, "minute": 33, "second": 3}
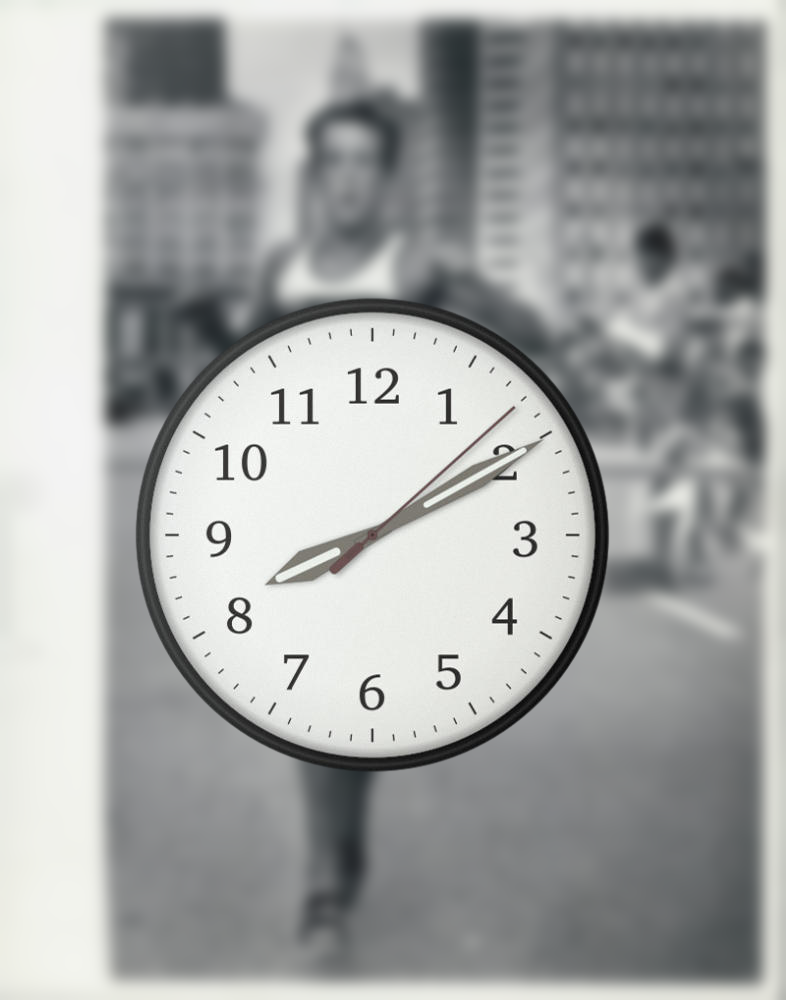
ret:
{"hour": 8, "minute": 10, "second": 8}
